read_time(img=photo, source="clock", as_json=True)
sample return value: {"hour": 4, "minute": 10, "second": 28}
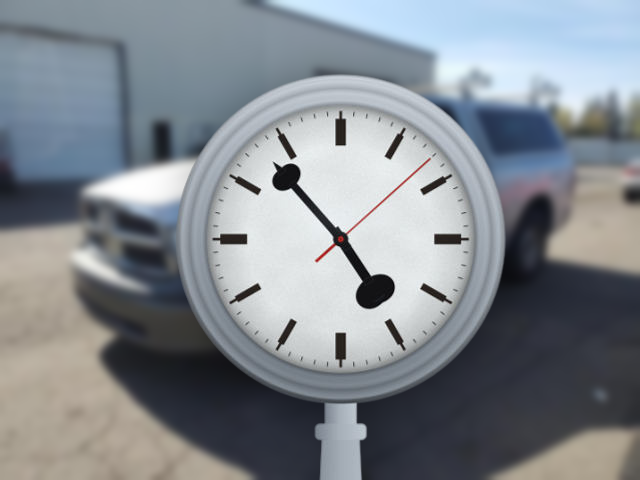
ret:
{"hour": 4, "minute": 53, "second": 8}
